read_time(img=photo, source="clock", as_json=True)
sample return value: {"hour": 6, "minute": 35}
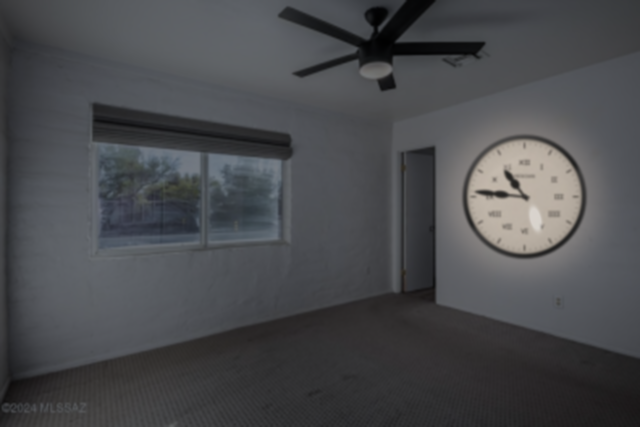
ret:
{"hour": 10, "minute": 46}
